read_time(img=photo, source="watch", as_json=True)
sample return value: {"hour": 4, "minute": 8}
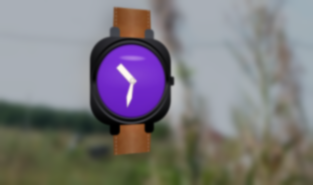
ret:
{"hour": 10, "minute": 32}
